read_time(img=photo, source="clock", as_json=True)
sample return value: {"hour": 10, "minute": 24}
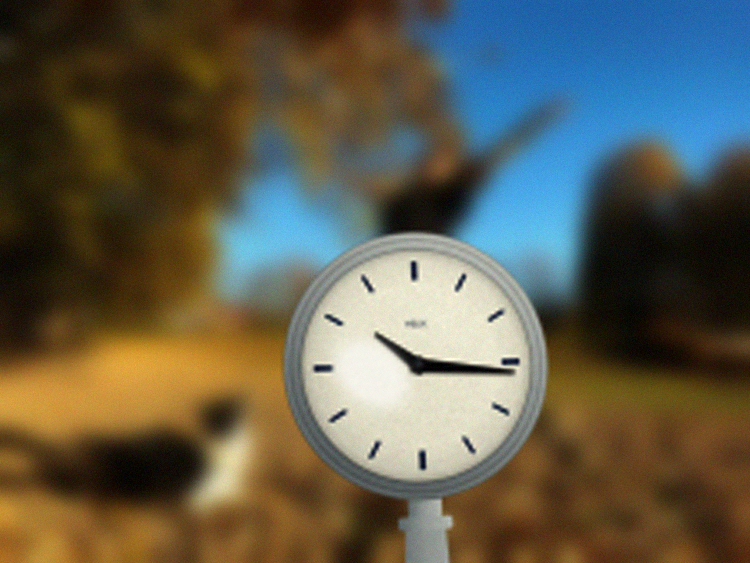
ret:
{"hour": 10, "minute": 16}
